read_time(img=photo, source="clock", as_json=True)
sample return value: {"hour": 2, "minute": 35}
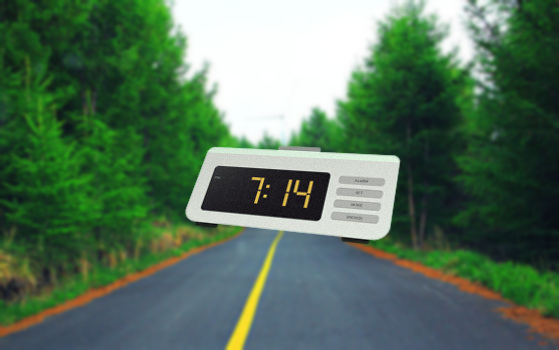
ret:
{"hour": 7, "minute": 14}
